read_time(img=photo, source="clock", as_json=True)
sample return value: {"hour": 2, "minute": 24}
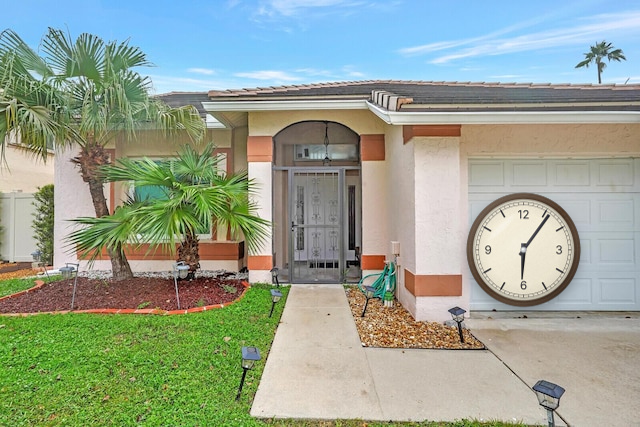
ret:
{"hour": 6, "minute": 6}
